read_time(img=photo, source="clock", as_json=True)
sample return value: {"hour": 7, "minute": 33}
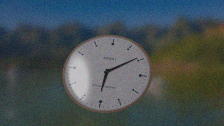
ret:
{"hour": 6, "minute": 9}
